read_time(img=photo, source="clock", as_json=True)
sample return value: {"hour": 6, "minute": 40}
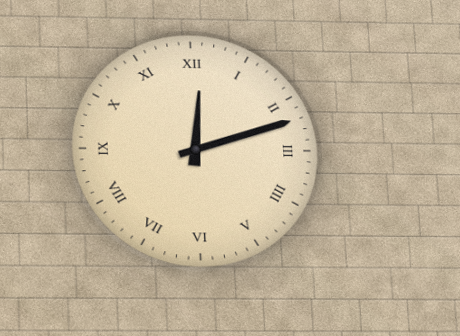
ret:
{"hour": 12, "minute": 12}
